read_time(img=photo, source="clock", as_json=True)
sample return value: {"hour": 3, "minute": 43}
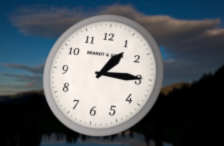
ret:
{"hour": 1, "minute": 15}
